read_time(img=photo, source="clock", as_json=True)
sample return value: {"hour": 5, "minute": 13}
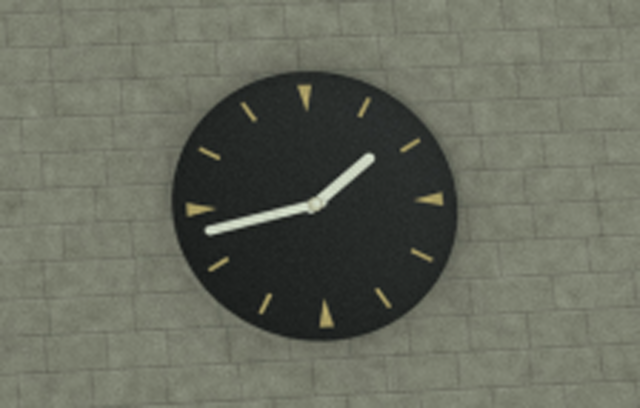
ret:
{"hour": 1, "minute": 43}
